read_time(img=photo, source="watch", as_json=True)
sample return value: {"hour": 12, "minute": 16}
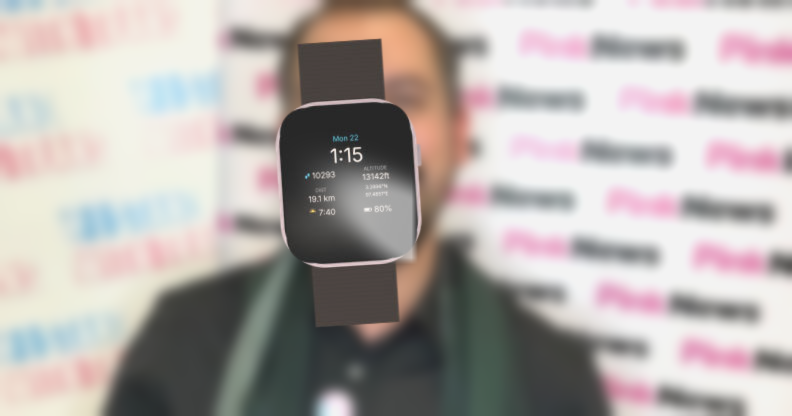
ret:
{"hour": 1, "minute": 15}
